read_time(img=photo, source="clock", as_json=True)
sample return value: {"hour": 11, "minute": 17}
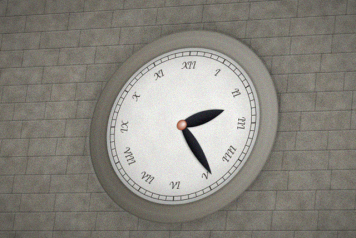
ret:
{"hour": 2, "minute": 24}
